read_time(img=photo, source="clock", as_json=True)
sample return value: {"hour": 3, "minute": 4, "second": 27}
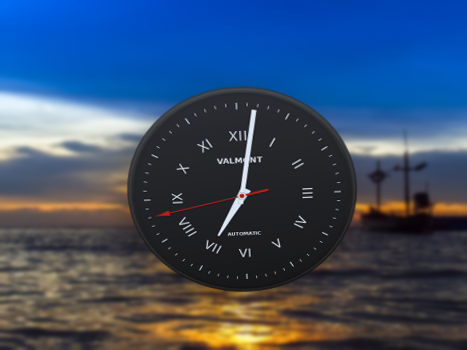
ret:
{"hour": 7, "minute": 1, "second": 43}
